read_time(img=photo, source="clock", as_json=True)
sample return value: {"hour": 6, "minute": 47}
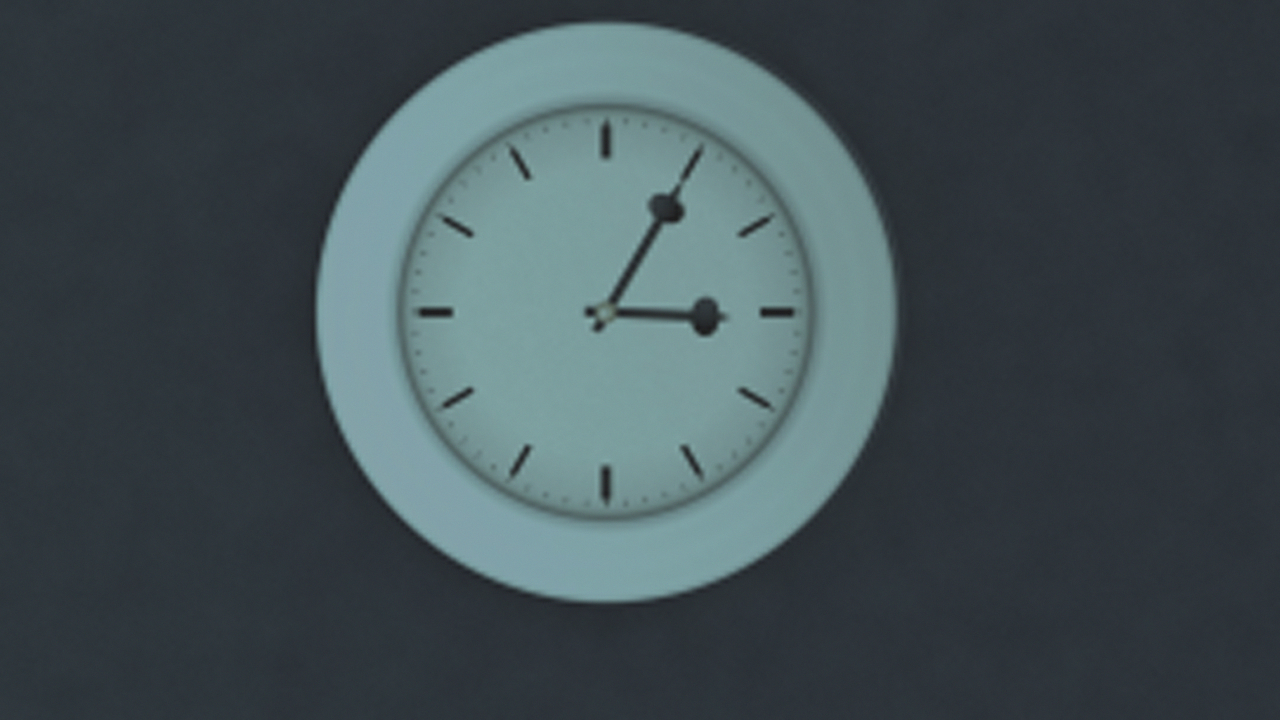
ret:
{"hour": 3, "minute": 5}
